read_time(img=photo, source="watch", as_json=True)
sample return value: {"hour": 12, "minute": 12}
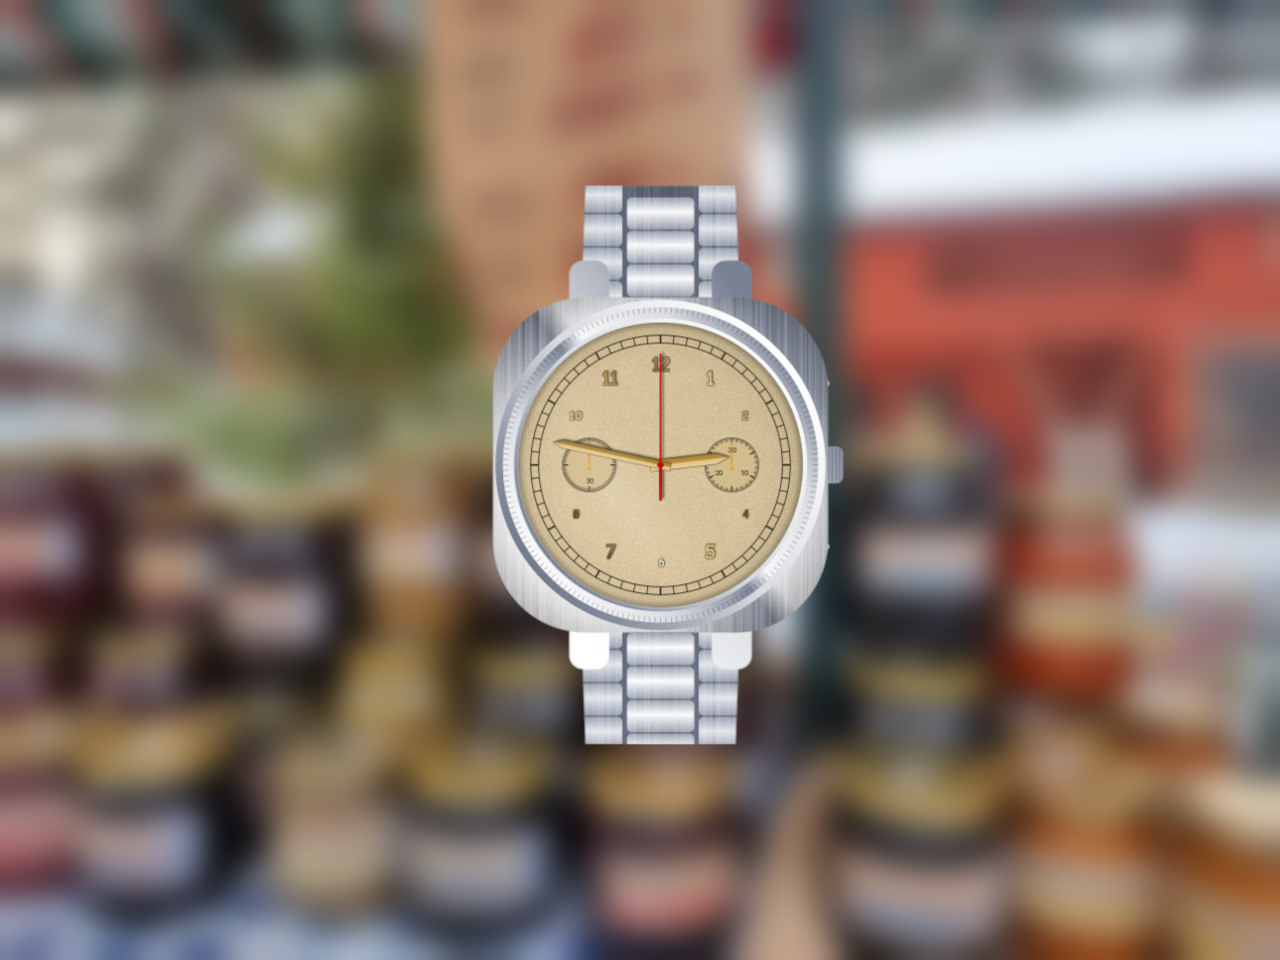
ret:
{"hour": 2, "minute": 47}
